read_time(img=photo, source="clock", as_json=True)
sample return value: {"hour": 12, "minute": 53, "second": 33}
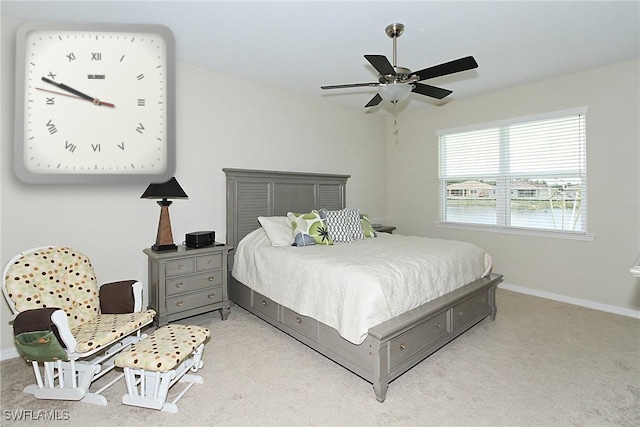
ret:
{"hour": 9, "minute": 48, "second": 47}
